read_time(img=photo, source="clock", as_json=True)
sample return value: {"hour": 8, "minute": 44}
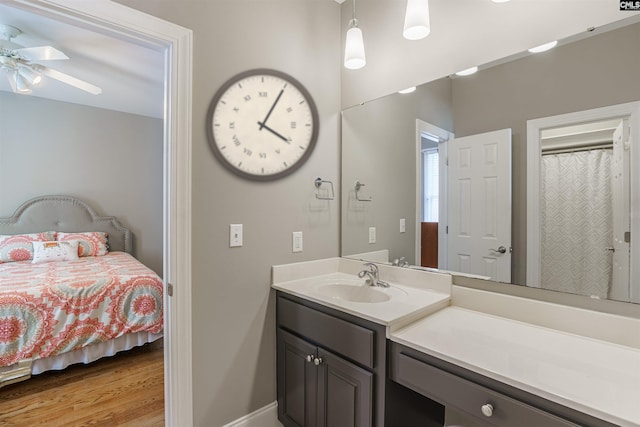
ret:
{"hour": 4, "minute": 5}
